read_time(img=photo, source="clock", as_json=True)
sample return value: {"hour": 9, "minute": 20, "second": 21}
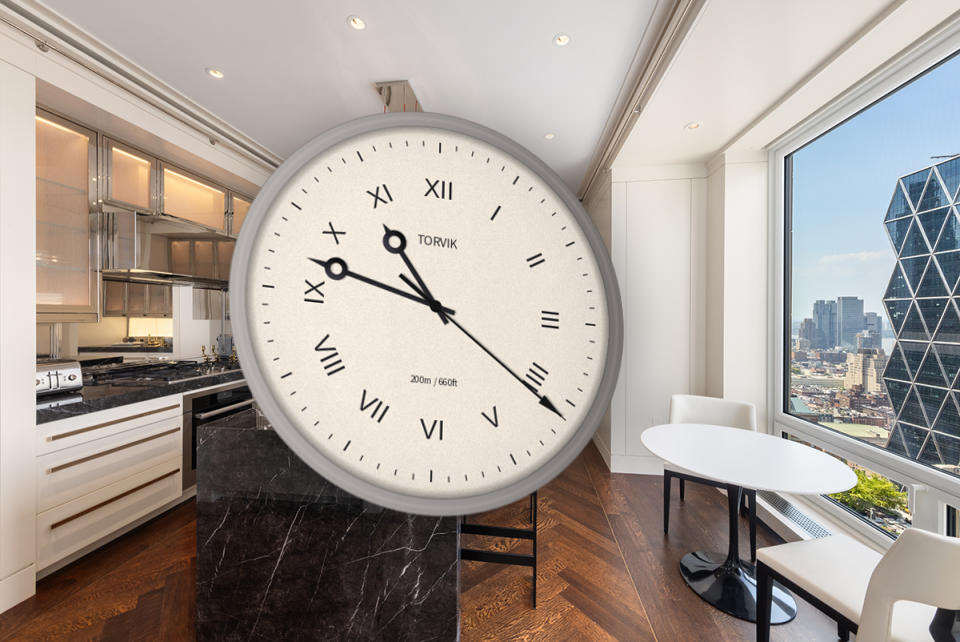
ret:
{"hour": 10, "minute": 47, "second": 21}
